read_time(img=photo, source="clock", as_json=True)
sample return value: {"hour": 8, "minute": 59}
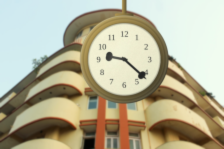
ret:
{"hour": 9, "minute": 22}
